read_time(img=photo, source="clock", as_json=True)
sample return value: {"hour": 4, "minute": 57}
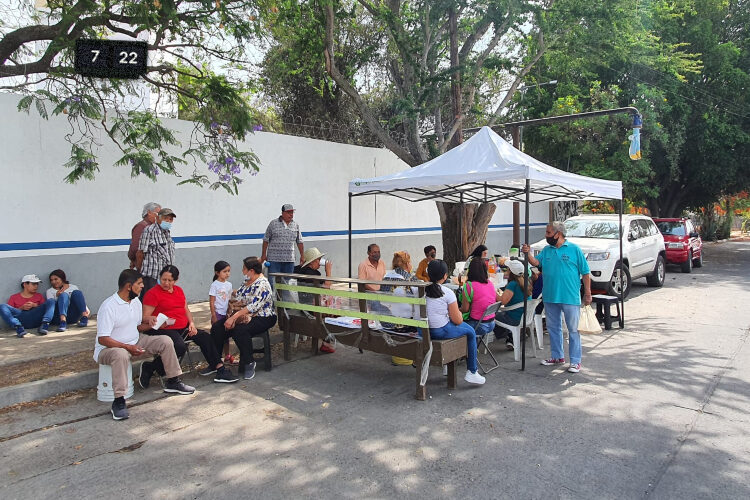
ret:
{"hour": 7, "minute": 22}
